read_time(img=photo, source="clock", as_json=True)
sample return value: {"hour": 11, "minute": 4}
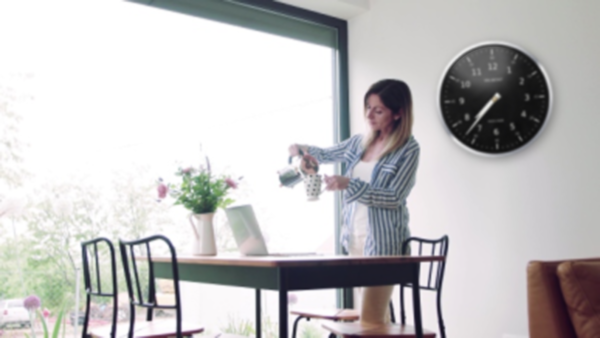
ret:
{"hour": 7, "minute": 37}
